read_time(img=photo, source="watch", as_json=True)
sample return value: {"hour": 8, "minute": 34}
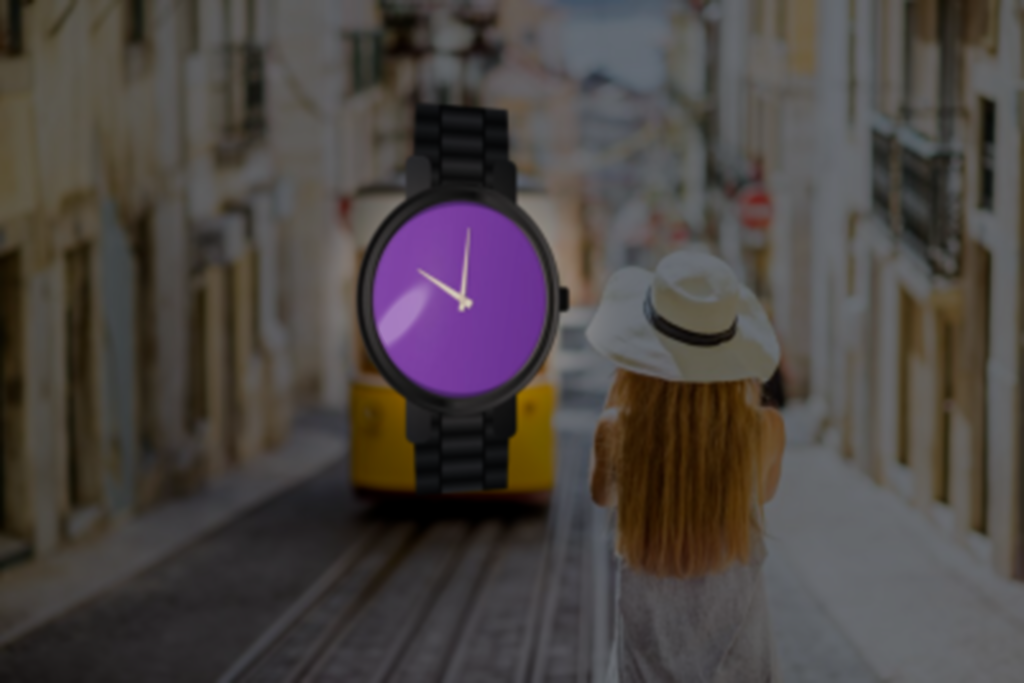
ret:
{"hour": 10, "minute": 1}
